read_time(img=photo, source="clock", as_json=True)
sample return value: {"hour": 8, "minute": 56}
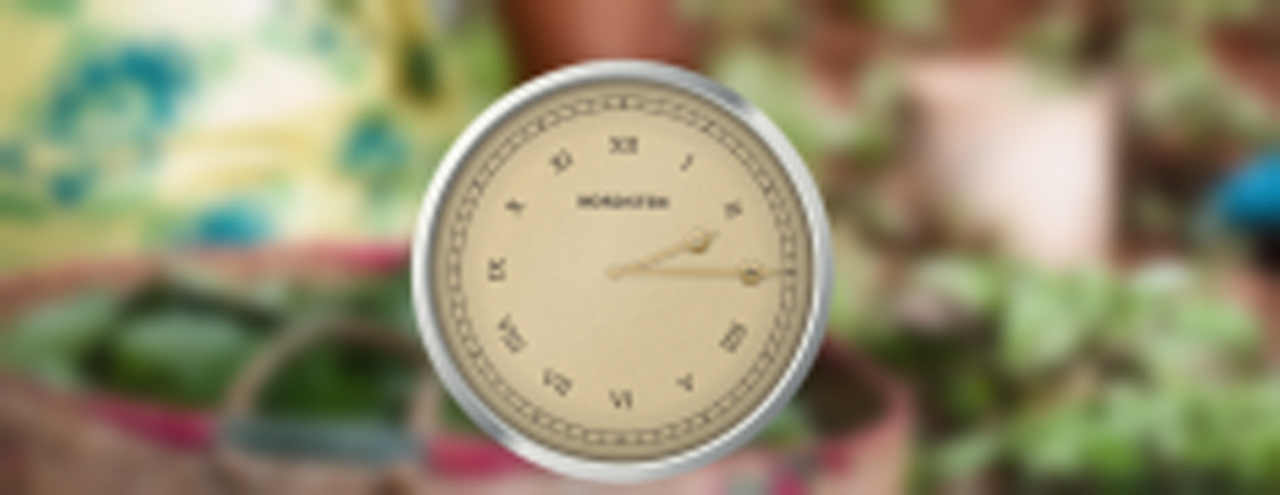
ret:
{"hour": 2, "minute": 15}
